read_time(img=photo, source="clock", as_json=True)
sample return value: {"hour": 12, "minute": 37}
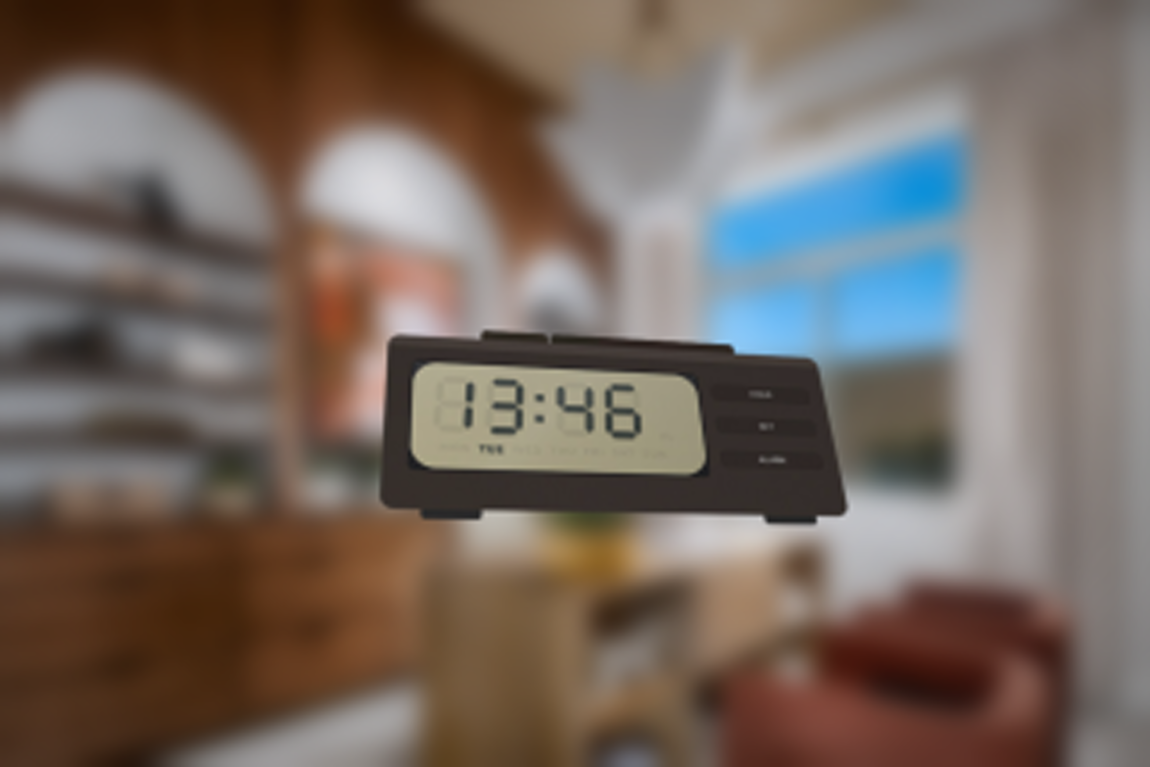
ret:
{"hour": 13, "minute": 46}
